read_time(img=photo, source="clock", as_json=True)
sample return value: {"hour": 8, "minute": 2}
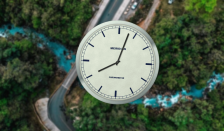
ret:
{"hour": 8, "minute": 3}
